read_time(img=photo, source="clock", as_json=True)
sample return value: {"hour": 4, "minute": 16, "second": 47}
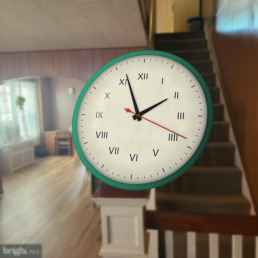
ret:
{"hour": 1, "minute": 56, "second": 19}
